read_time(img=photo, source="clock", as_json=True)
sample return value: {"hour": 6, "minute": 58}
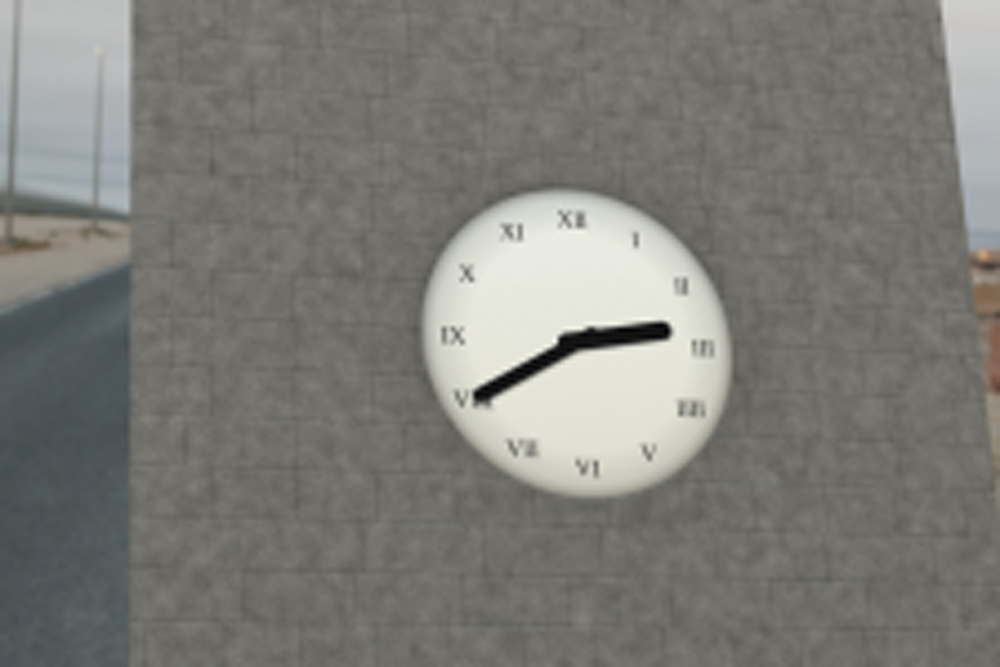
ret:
{"hour": 2, "minute": 40}
